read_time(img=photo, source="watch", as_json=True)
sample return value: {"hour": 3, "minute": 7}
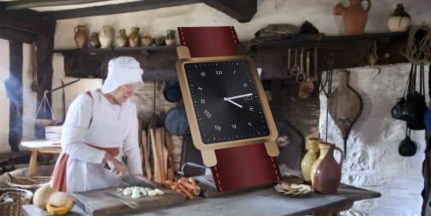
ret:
{"hour": 4, "minute": 14}
